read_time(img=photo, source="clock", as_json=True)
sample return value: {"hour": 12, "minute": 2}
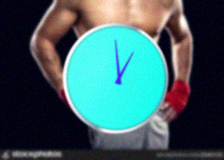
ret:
{"hour": 12, "minute": 59}
